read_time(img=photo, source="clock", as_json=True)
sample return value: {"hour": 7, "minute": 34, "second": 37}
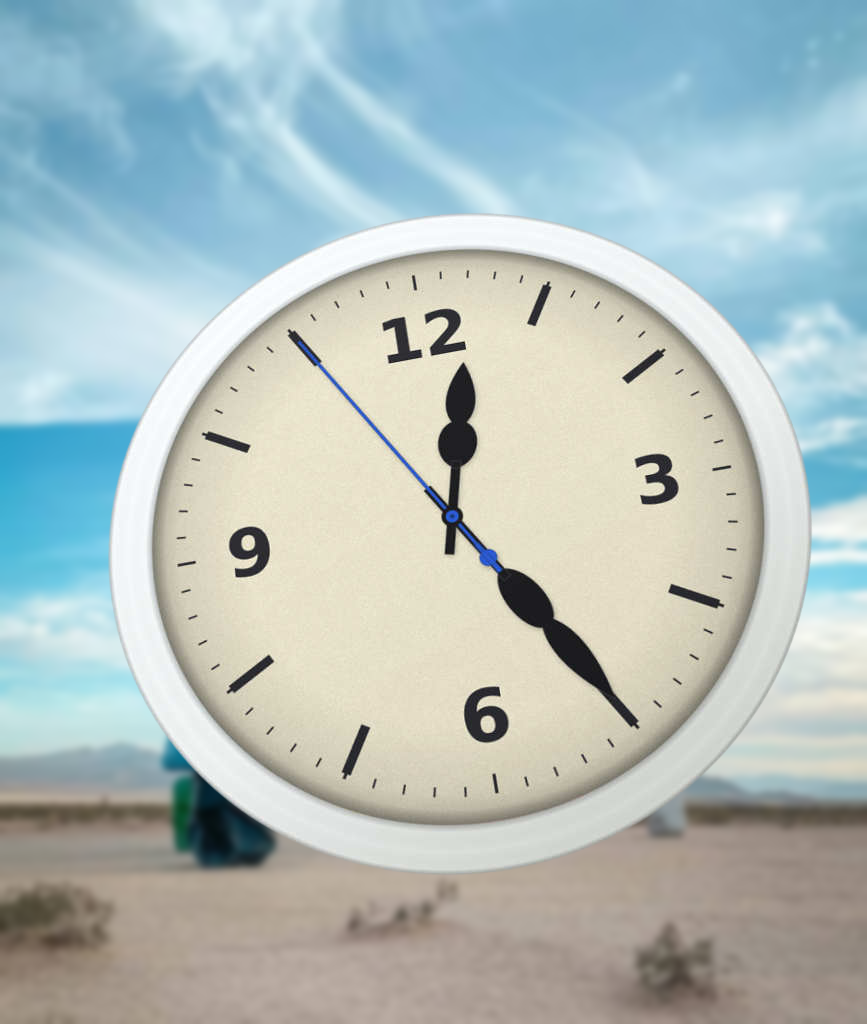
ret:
{"hour": 12, "minute": 24, "second": 55}
